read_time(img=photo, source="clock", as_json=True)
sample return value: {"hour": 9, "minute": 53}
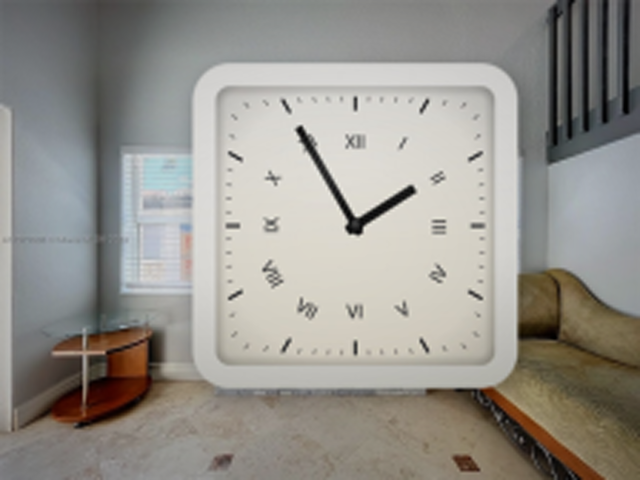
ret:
{"hour": 1, "minute": 55}
